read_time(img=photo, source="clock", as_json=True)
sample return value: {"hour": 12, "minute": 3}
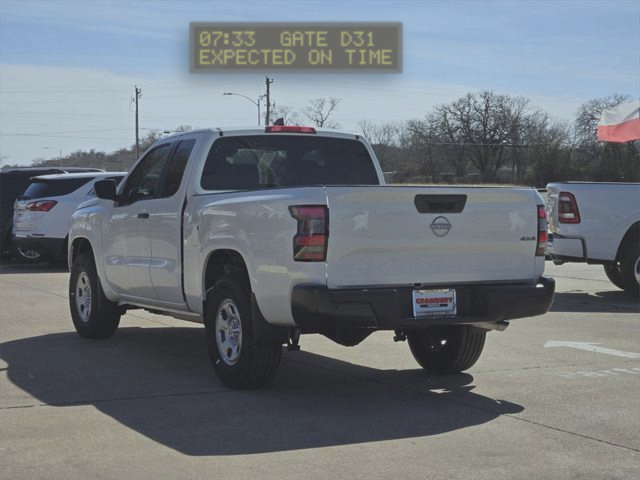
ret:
{"hour": 7, "minute": 33}
